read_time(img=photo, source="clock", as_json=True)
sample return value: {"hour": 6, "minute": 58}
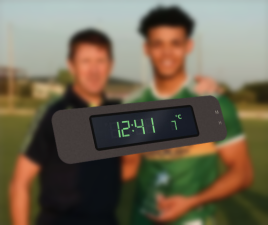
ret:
{"hour": 12, "minute": 41}
